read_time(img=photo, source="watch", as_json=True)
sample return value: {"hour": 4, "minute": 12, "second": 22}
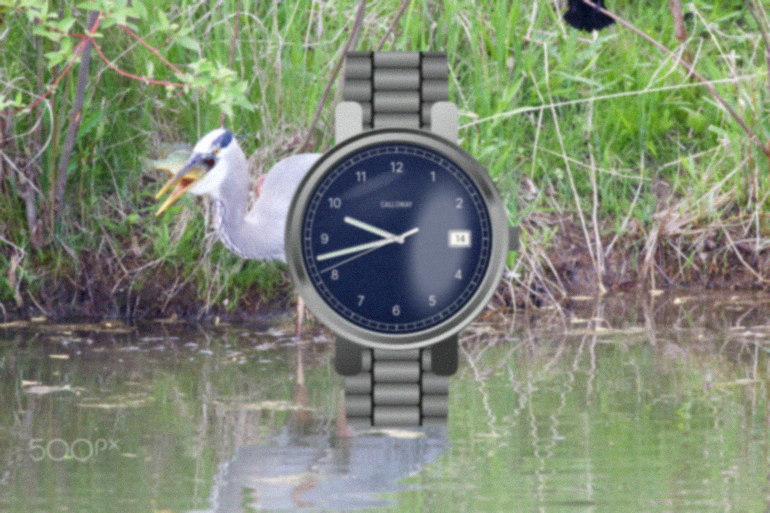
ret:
{"hour": 9, "minute": 42, "second": 41}
